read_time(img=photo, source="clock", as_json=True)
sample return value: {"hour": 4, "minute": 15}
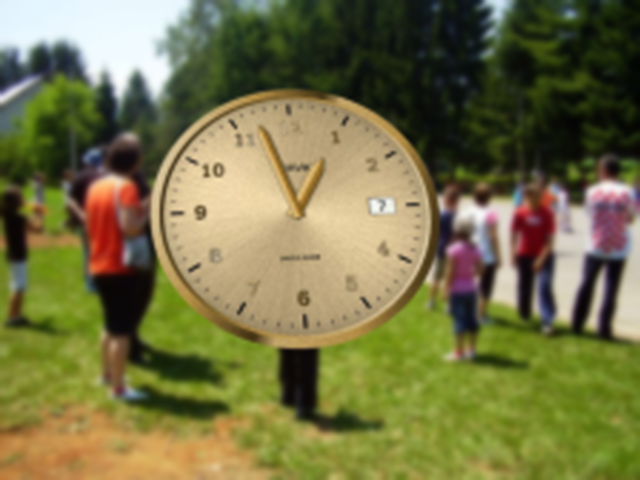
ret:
{"hour": 12, "minute": 57}
